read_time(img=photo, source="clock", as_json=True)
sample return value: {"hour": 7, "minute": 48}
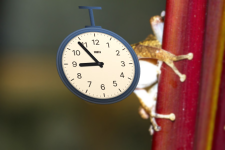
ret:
{"hour": 8, "minute": 54}
